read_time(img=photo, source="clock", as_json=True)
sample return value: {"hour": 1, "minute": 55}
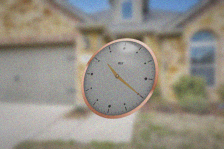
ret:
{"hour": 10, "minute": 20}
